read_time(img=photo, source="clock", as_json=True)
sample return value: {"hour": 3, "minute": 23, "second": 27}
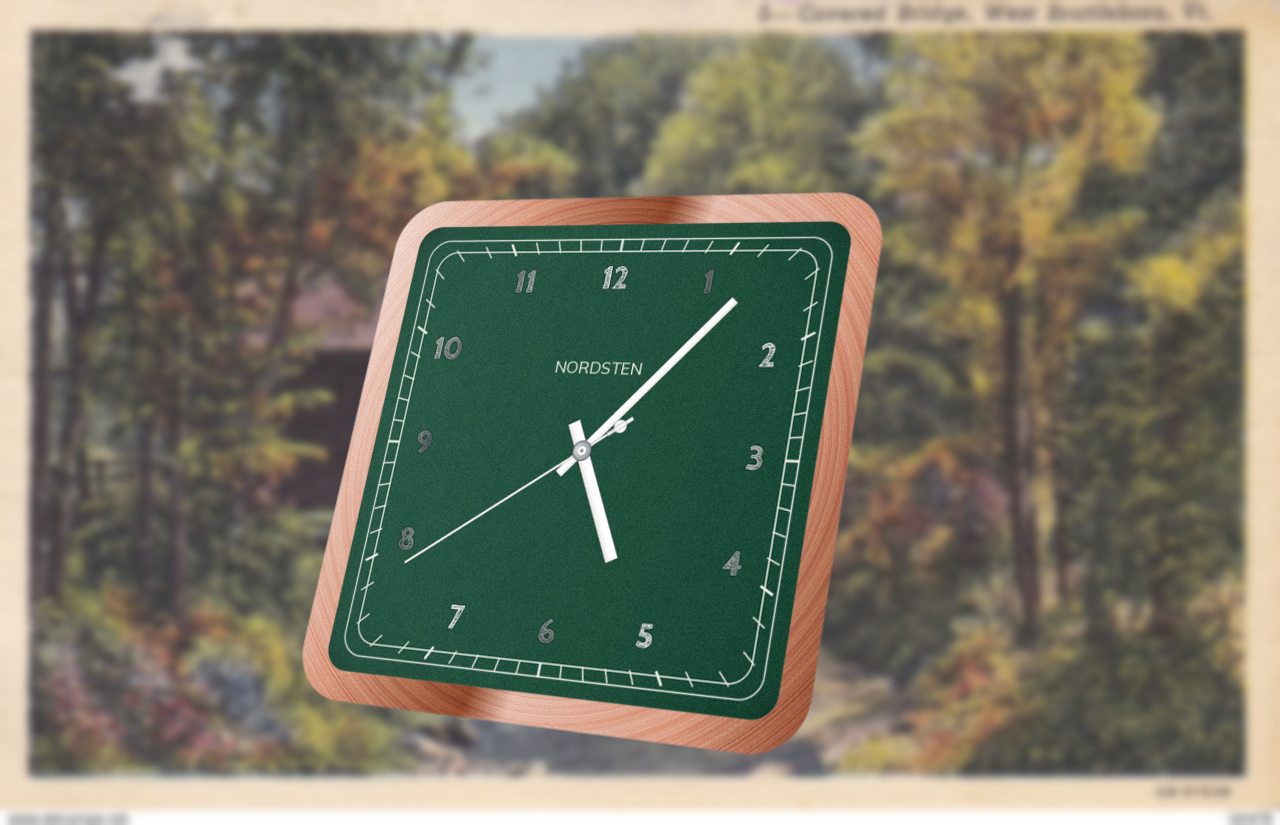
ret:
{"hour": 5, "minute": 6, "second": 39}
